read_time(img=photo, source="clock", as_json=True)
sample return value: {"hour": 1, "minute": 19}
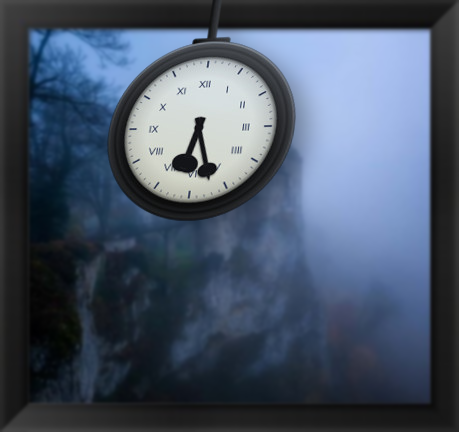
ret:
{"hour": 6, "minute": 27}
